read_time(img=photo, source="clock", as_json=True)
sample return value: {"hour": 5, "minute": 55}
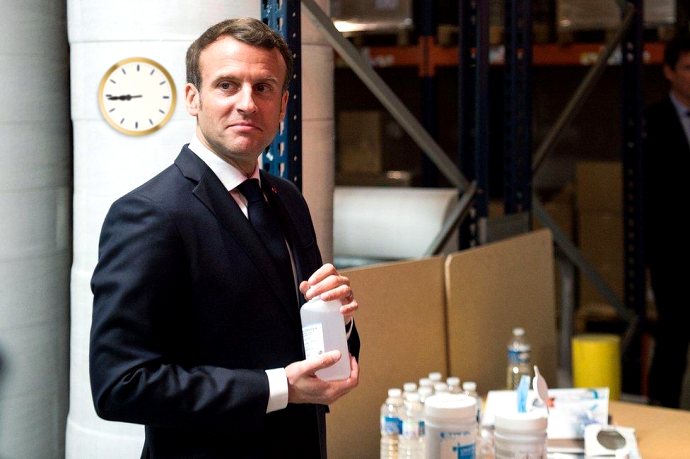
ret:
{"hour": 8, "minute": 44}
